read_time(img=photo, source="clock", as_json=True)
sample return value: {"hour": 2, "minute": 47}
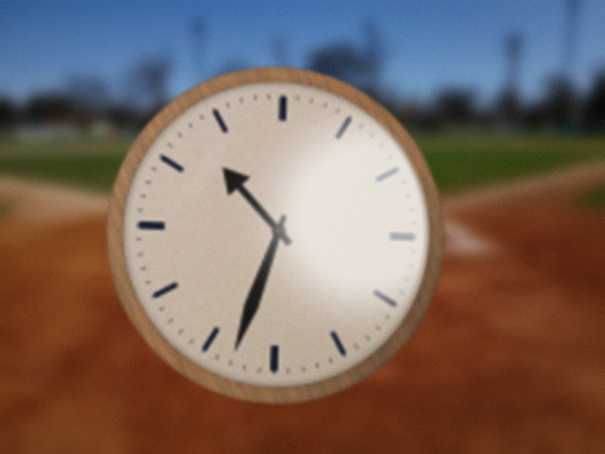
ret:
{"hour": 10, "minute": 33}
